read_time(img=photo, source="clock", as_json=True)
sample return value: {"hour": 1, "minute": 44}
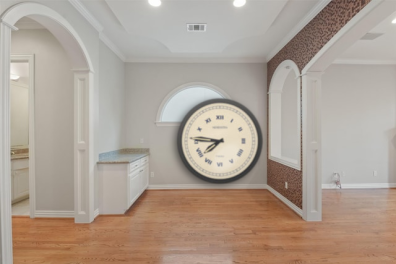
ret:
{"hour": 7, "minute": 46}
